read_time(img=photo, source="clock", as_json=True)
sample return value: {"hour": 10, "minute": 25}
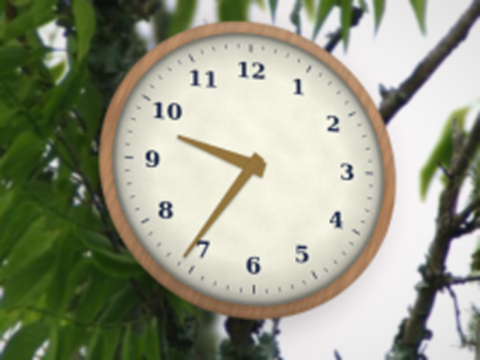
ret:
{"hour": 9, "minute": 36}
